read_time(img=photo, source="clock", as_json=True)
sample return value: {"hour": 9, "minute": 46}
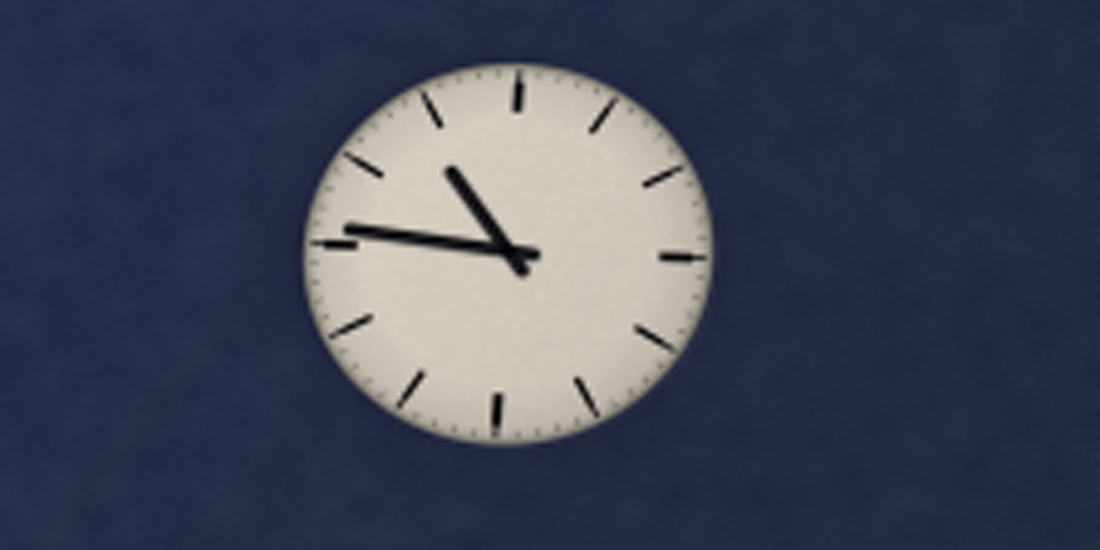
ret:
{"hour": 10, "minute": 46}
